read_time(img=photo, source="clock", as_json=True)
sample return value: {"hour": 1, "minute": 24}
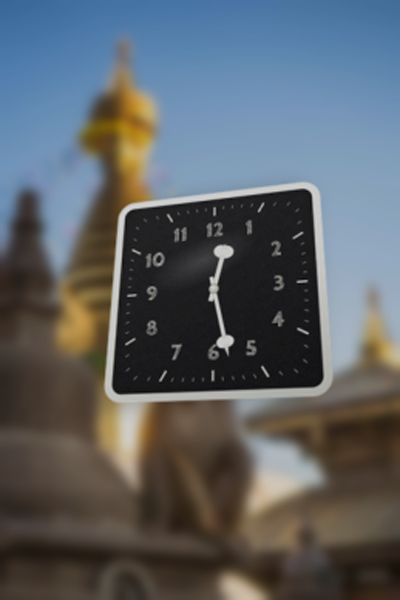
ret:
{"hour": 12, "minute": 28}
